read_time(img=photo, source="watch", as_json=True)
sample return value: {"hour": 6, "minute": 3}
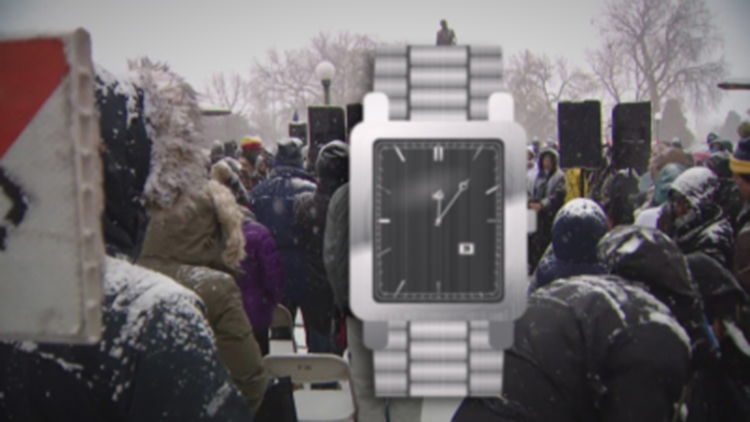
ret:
{"hour": 12, "minute": 6}
